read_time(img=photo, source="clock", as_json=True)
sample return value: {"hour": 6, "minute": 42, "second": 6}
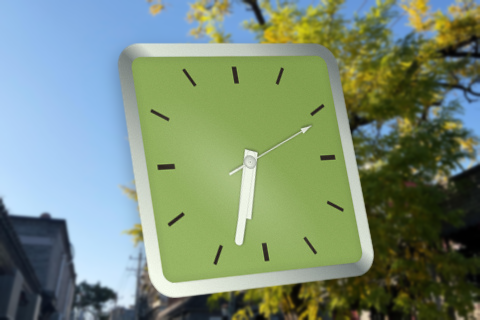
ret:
{"hour": 6, "minute": 33, "second": 11}
